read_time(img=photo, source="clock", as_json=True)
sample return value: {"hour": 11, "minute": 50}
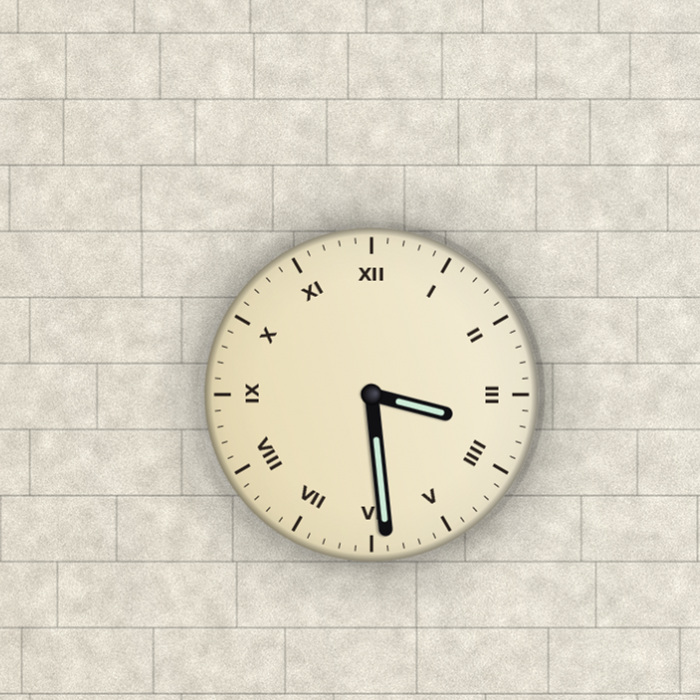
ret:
{"hour": 3, "minute": 29}
